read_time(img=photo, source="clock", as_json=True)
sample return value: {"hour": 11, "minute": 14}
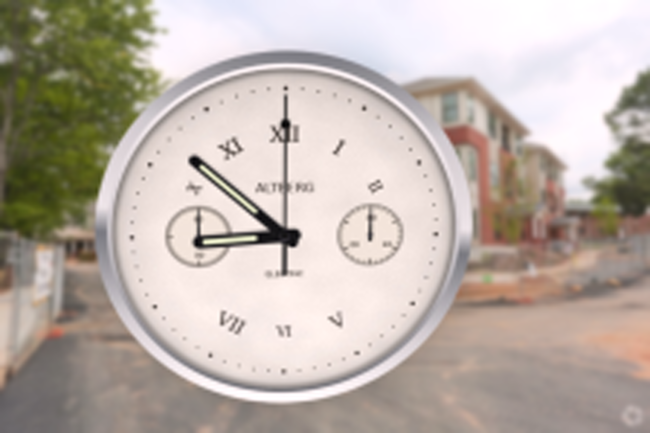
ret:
{"hour": 8, "minute": 52}
